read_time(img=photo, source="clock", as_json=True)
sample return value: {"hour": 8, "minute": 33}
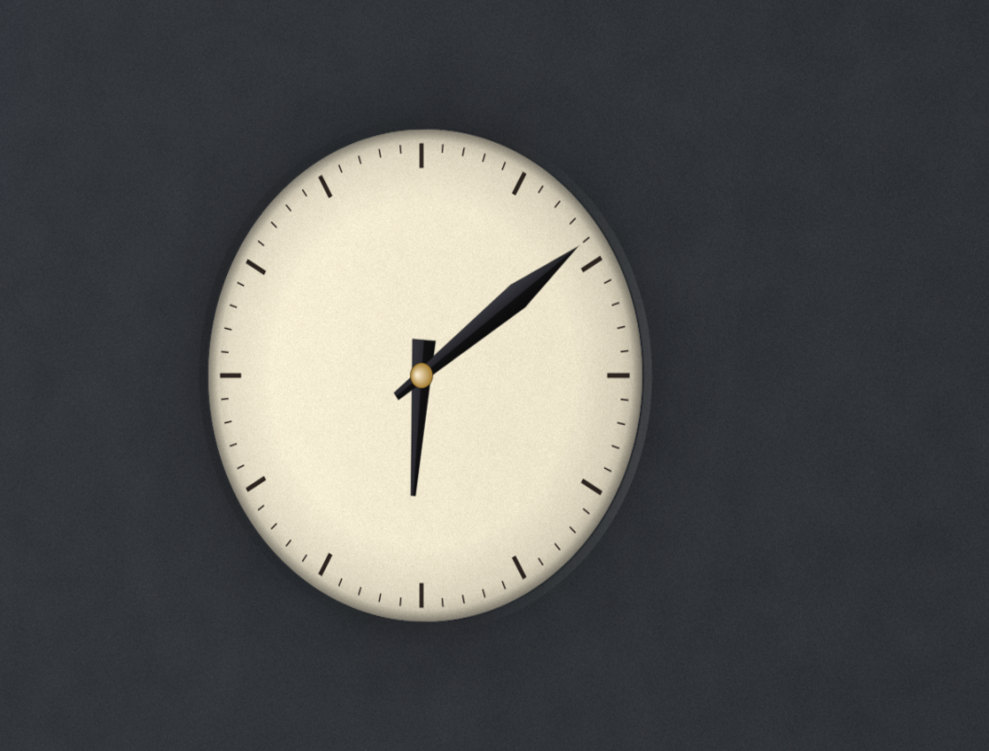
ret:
{"hour": 6, "minute": 9}
